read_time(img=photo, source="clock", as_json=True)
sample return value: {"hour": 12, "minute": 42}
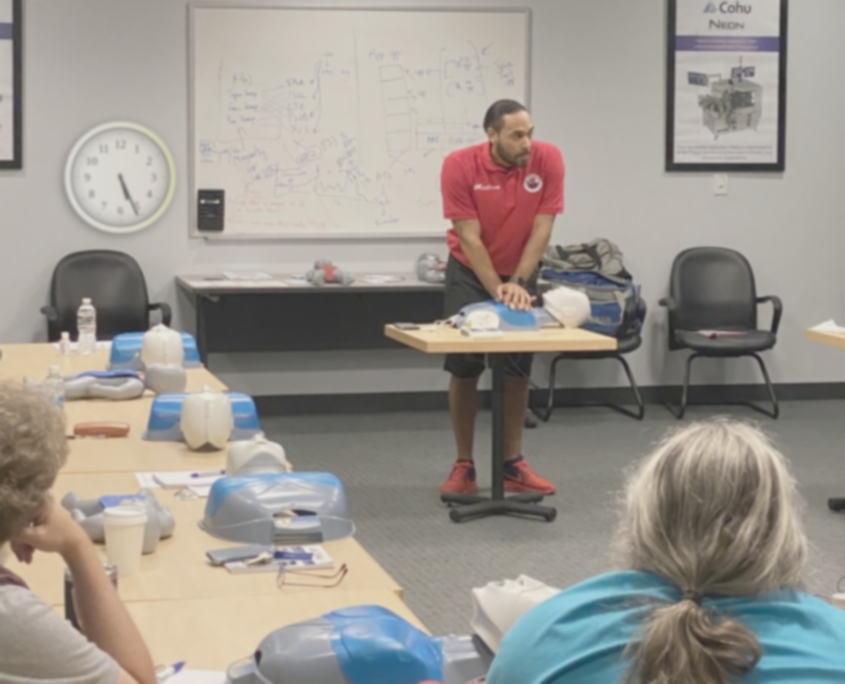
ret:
{"hour": 5, "minute": 26}
